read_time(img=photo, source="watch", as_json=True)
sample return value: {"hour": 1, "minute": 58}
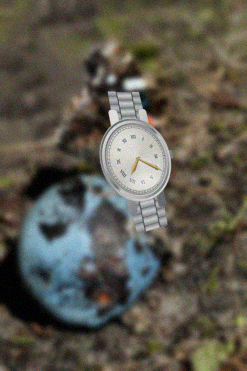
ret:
{"hour": 7, "minute": 20}
